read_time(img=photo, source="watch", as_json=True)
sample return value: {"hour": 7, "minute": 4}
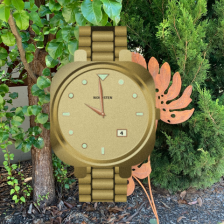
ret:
{"hour": 9, "minute": 59}
